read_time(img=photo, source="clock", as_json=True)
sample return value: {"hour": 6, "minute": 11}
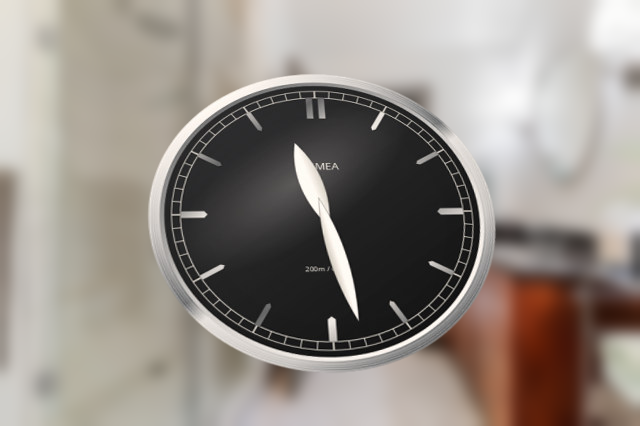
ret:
{"hour": 11, "minute": 28}
